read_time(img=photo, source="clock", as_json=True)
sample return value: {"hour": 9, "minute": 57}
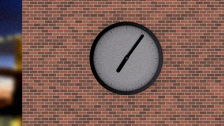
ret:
{"hour": 7, "minute": 6}
